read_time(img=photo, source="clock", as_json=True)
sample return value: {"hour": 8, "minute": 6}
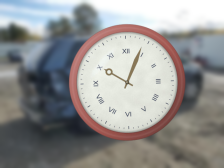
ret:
{"hour": 10, "minute": 4}
